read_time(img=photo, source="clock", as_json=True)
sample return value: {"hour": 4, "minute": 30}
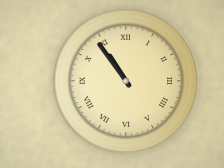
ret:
{"hour": 10, "minute": 54}
